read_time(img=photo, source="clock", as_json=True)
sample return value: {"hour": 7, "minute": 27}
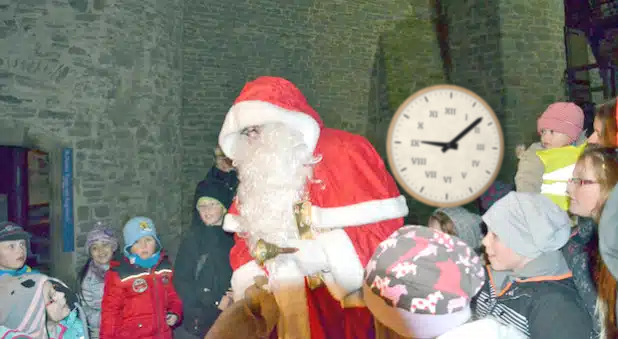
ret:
{"hour": 9, "minute": 8}
